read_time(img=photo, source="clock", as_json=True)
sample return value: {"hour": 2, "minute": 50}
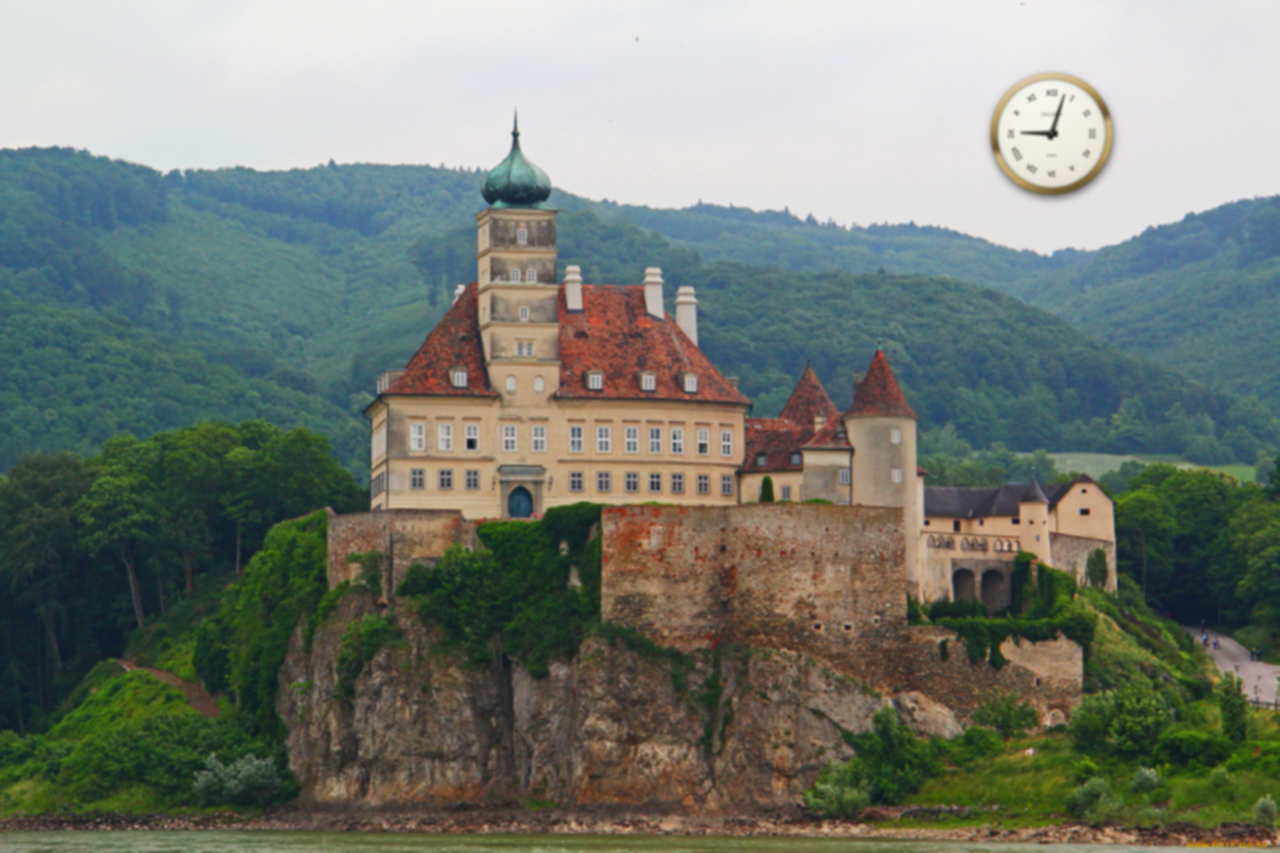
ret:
{"hour": 9, "minute": 3}
